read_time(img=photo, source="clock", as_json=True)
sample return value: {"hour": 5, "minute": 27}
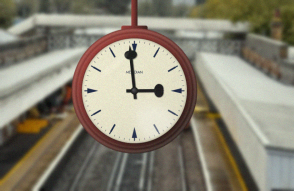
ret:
{"hour": 2, "minute": 59}
